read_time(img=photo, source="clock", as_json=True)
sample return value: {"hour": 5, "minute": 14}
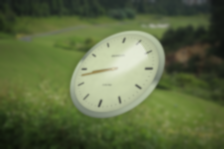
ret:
{"hour": 8, "minute": 43}
